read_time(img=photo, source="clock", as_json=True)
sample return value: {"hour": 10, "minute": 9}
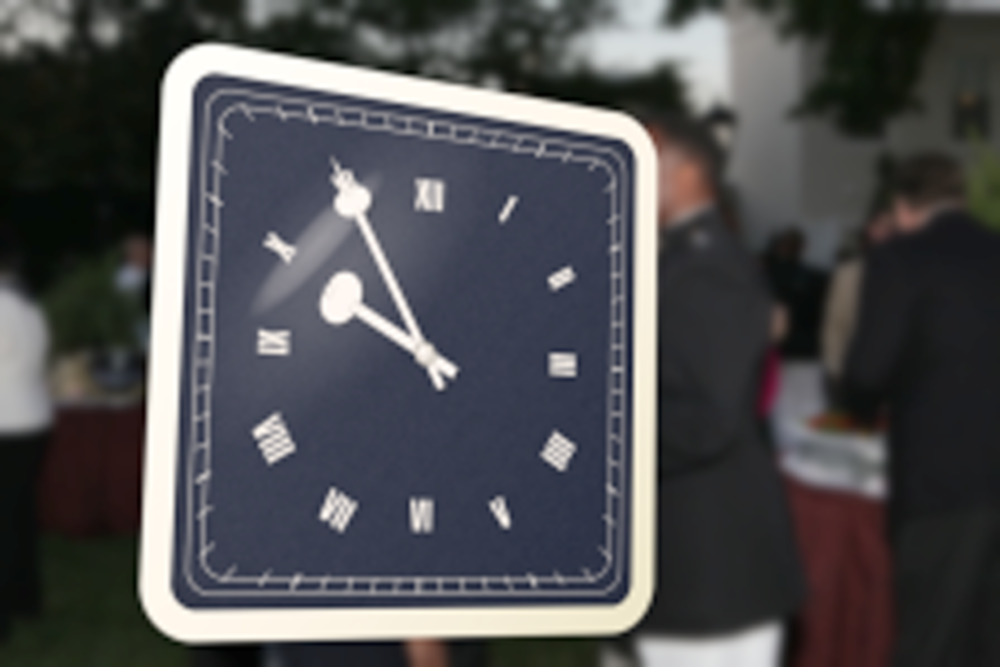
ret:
{"hour": 9, "minute": 55}
